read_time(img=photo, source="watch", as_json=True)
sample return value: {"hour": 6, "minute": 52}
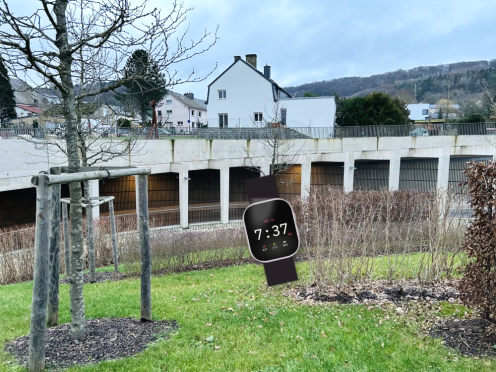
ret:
{"hour": 7, "minute": 37}
